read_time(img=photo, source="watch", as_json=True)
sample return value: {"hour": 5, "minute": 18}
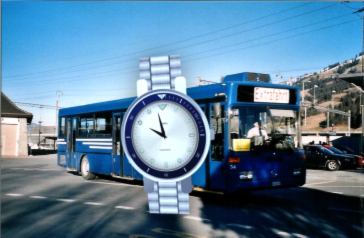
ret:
{"hour": 9, "minute": 58}
